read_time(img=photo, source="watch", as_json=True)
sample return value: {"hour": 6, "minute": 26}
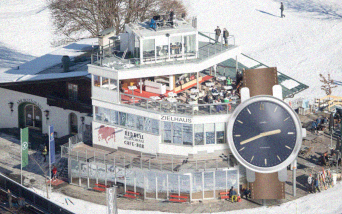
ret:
{"hour": 2, "minute": 42}
